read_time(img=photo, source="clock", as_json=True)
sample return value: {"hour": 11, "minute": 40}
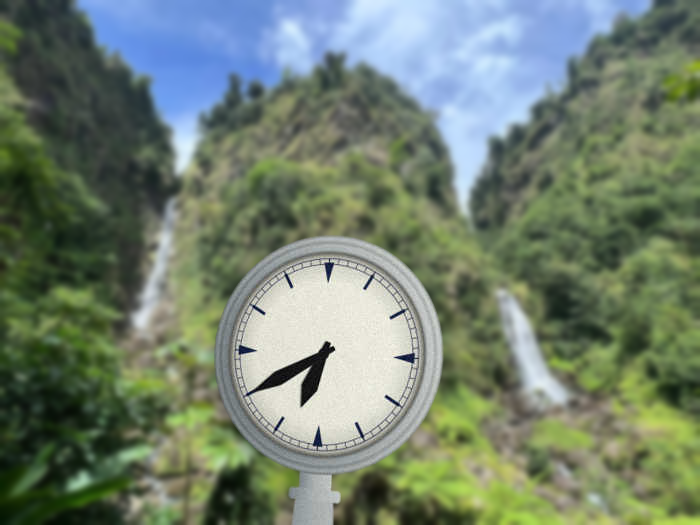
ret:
{"hour": 6, "minute": 40}
